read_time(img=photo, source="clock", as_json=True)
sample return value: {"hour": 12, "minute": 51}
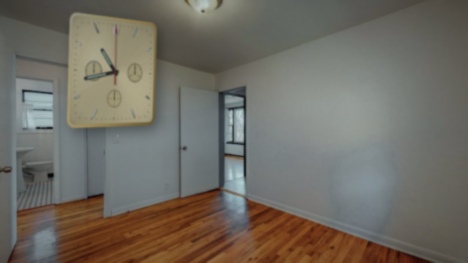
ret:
{"hour": 10, "minute": 43}
